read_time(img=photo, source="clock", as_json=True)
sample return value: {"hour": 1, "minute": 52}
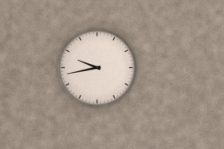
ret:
{"hour": 9, "minute": 43}
